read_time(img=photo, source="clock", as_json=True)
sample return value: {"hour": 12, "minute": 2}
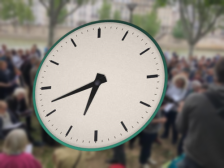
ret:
{"hour": 6, "minute": 42}
